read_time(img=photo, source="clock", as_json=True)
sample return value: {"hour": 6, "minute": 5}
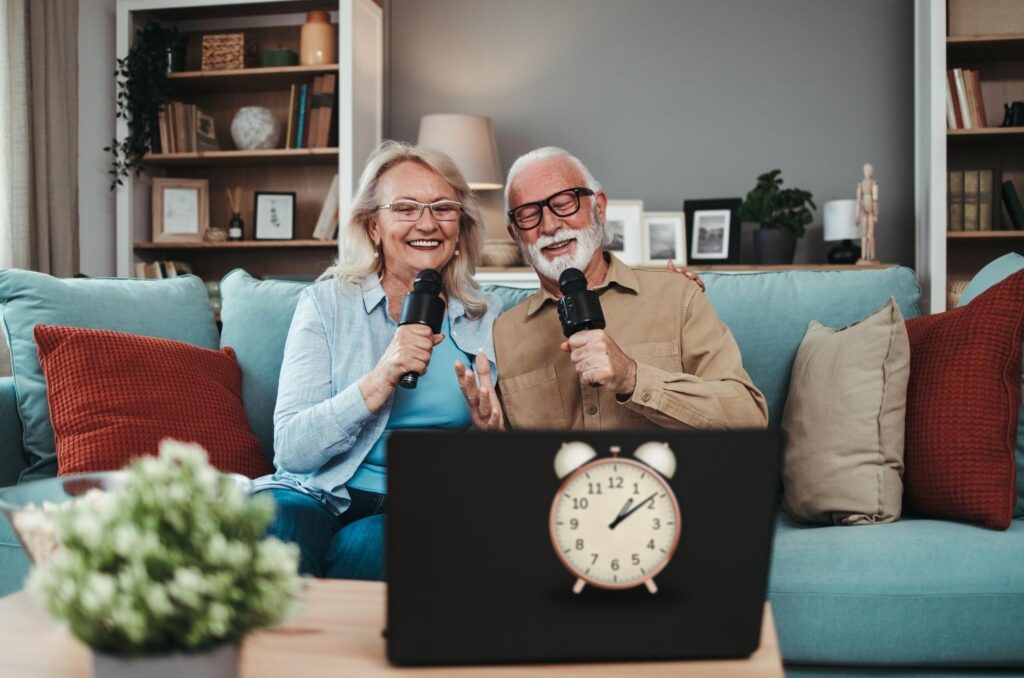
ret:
{"hour": 1, "minute": 9}
